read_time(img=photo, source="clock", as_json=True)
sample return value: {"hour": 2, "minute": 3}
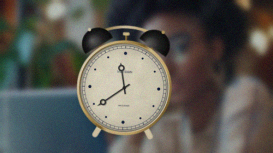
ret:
{"hour": 11, "minute": 39}
